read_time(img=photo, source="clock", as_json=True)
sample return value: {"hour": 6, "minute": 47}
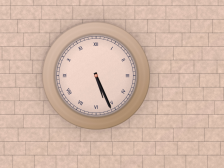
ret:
{"hour": 5, "minute": 26}
